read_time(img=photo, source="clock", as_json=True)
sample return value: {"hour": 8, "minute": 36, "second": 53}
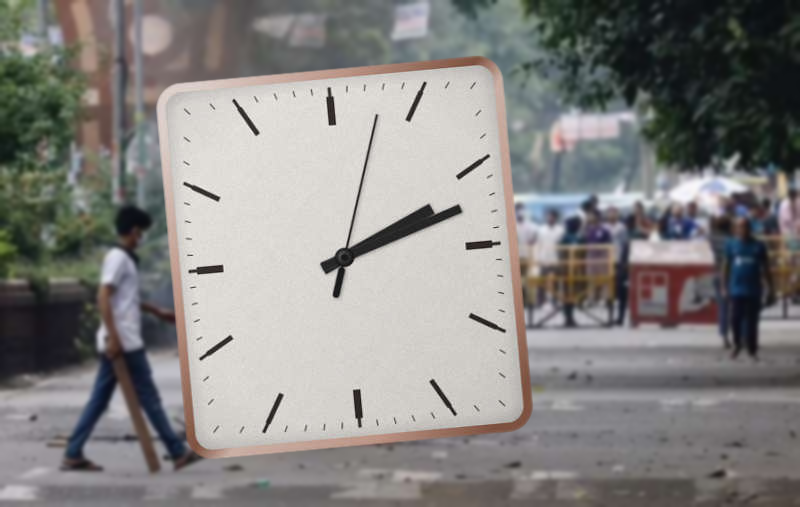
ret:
{"hour": 2, "minute": 12, "second": 3}
